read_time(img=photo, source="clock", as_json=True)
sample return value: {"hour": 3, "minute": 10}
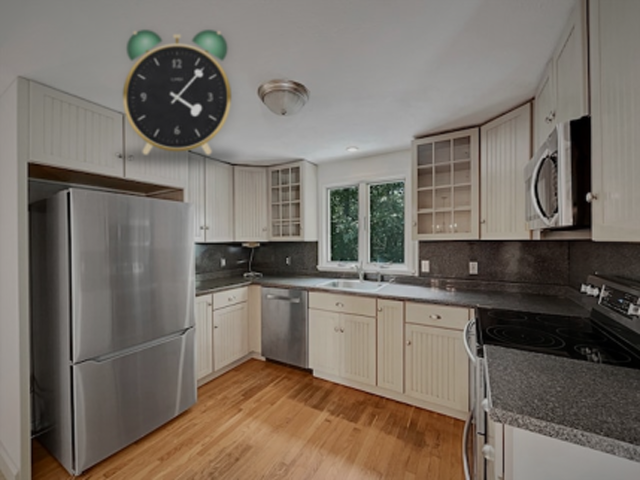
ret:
{"hour": 4, "minute": 7}
